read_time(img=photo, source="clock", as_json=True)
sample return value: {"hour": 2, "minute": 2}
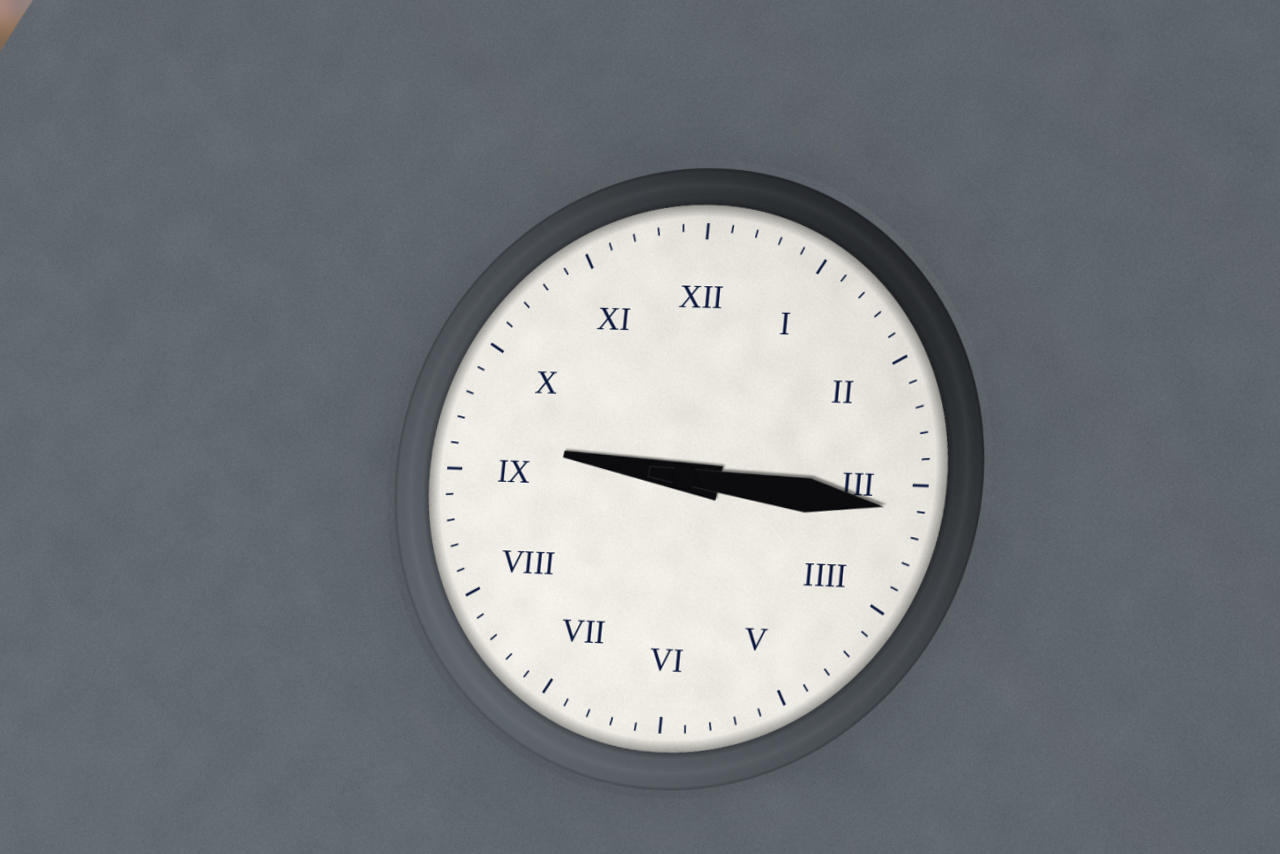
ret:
{"hour": 9, "minute": 16}
